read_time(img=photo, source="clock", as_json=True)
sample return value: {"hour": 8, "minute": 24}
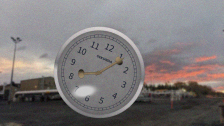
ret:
{"hour": 8, "minute": 6}
